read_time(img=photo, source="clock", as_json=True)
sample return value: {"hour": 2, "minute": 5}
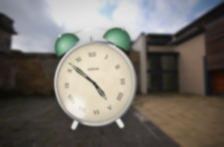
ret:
{"hour": 4, "minute": 52}
